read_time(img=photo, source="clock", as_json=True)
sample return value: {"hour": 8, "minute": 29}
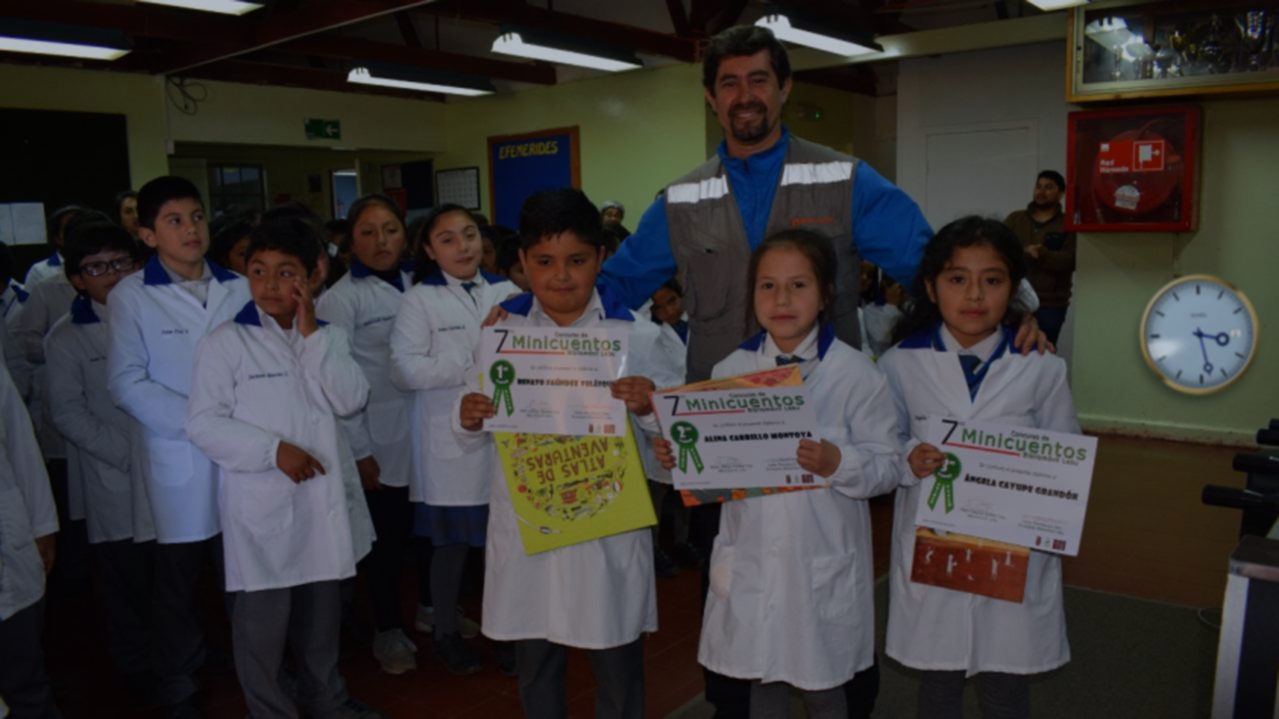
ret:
{"hour": 3, "minute": 28}
